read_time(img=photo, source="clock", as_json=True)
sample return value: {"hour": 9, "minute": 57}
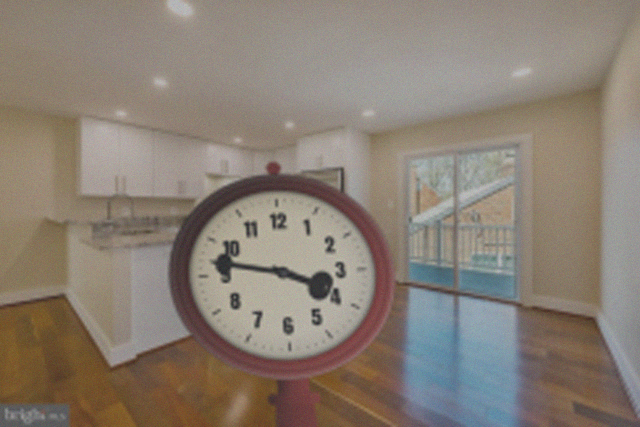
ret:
{"hour": 3, "minute": 47}
